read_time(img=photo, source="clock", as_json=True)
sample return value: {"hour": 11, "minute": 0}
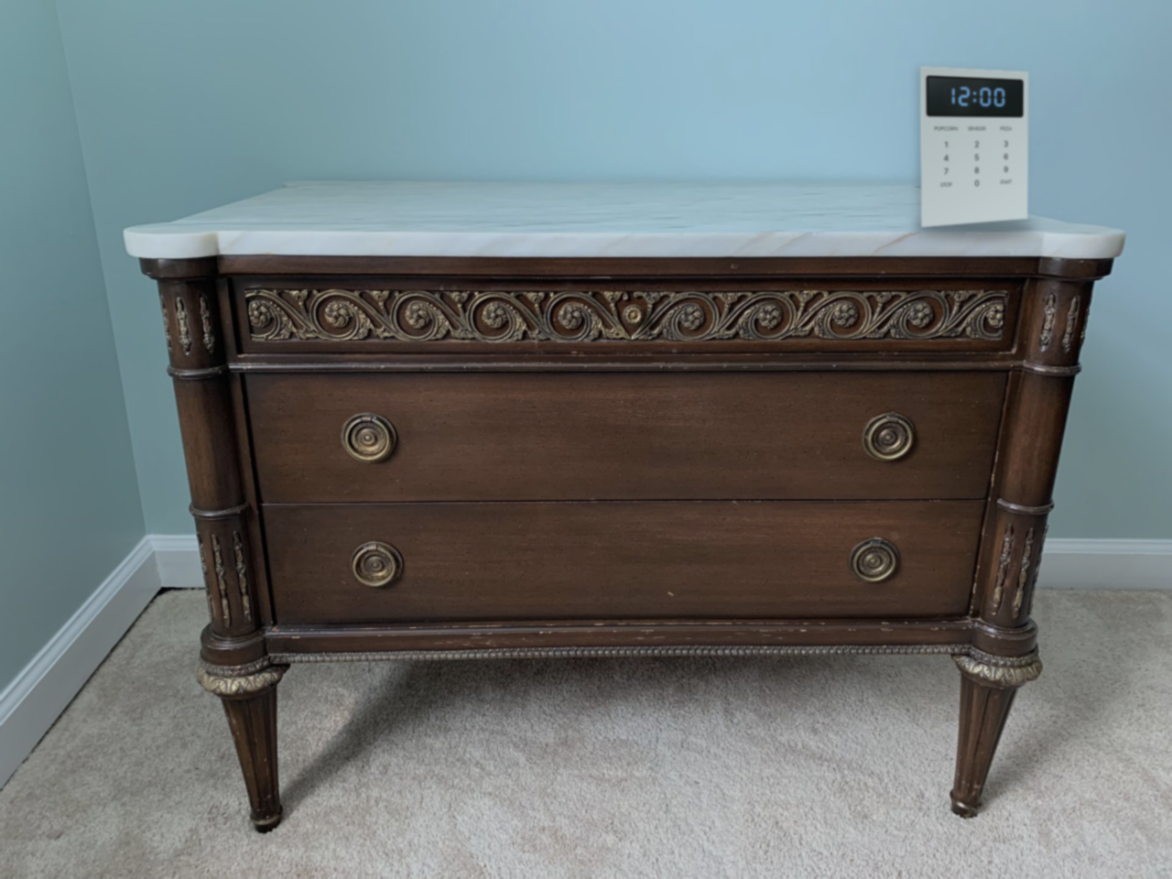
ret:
{"hour": 12, "minute": 0}
